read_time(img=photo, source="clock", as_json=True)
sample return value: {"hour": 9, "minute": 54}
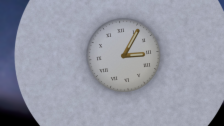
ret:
{"hour": 3, "minute": 6}
